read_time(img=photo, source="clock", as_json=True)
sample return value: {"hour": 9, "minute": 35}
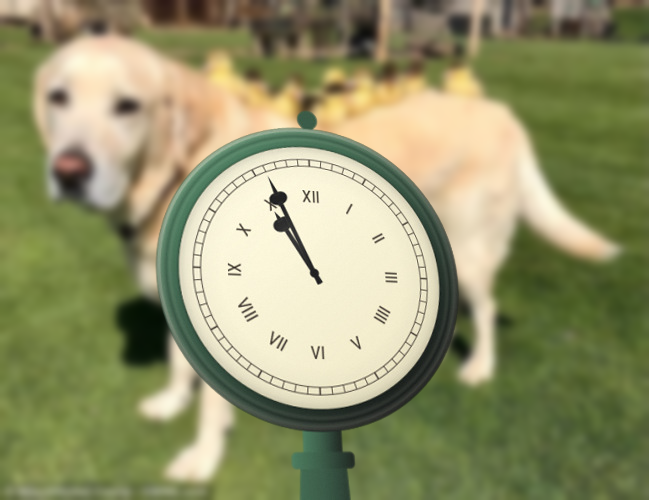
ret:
{"hour": 10, "minute": 56}
